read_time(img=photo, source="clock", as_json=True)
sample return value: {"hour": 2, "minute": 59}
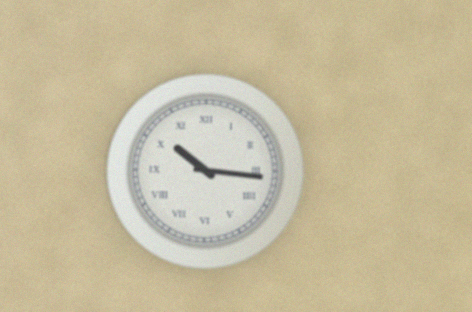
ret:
{"hour": 10, "minute": 16}
